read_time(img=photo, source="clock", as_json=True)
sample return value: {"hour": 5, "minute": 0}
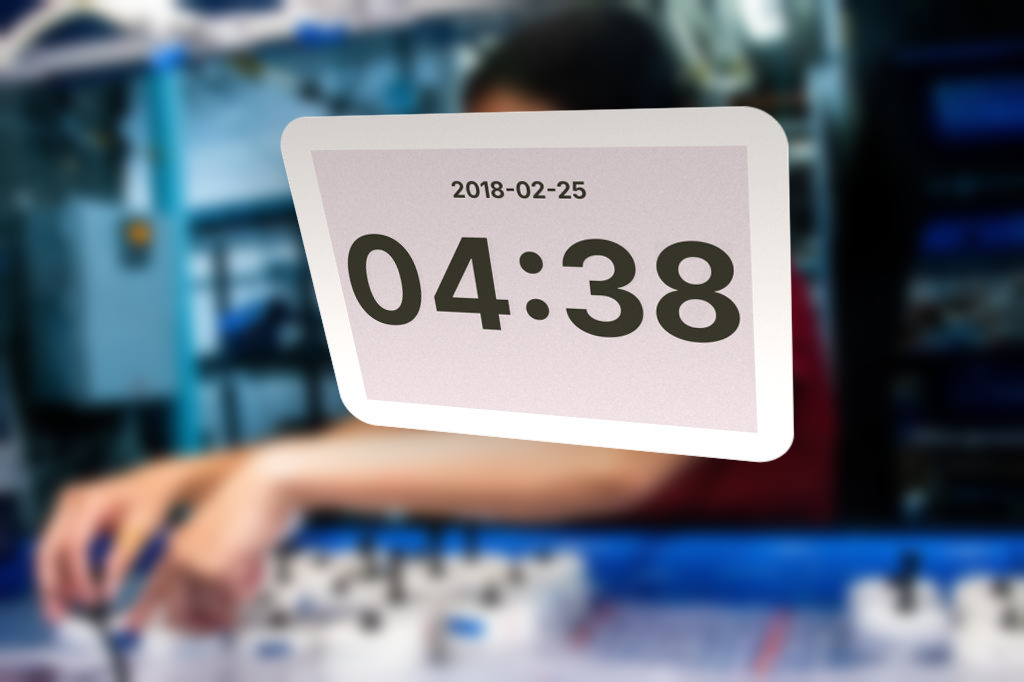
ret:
{"hour": 4, "minute": 38}
